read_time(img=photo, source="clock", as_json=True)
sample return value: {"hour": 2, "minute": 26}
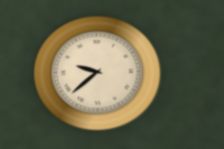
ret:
{"hour": 9, "minute": 38}
